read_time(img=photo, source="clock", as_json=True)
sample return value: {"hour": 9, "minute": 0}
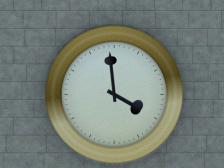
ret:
{"hour": 3, "minute": 59}
